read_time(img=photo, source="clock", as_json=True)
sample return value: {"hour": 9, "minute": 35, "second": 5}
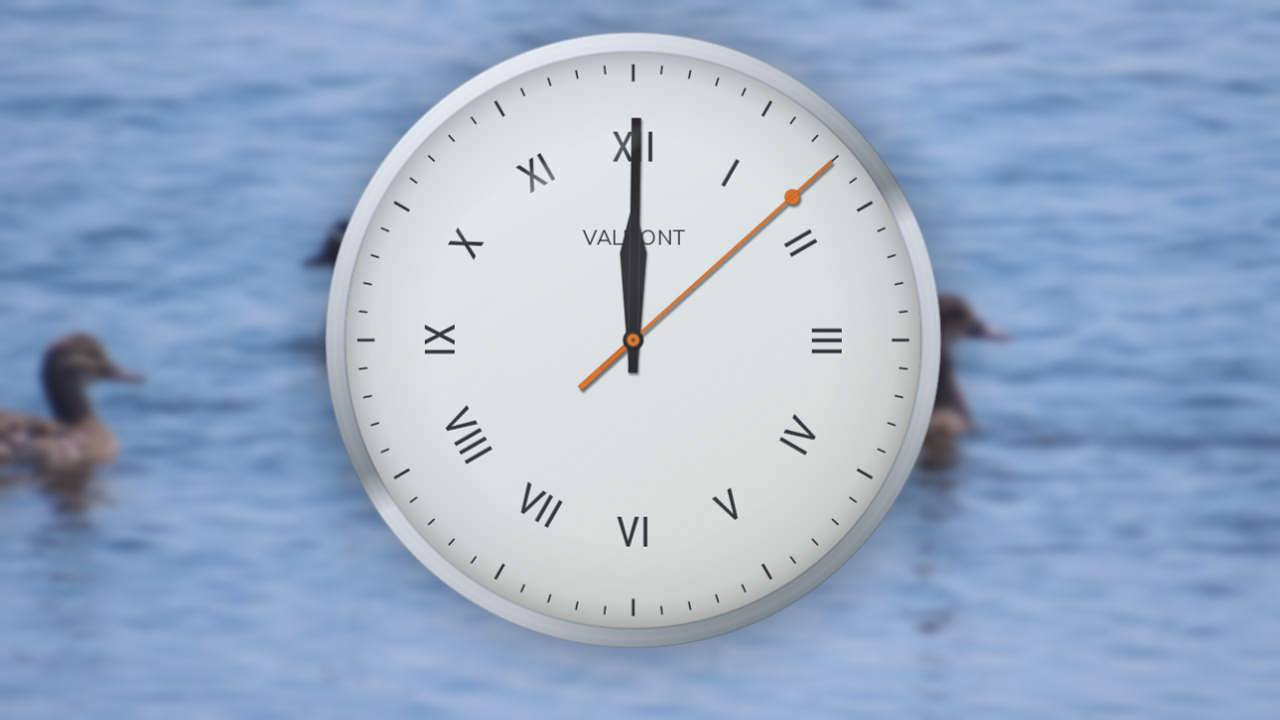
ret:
{"hour": 12, "minute": 0, "second": 8}
